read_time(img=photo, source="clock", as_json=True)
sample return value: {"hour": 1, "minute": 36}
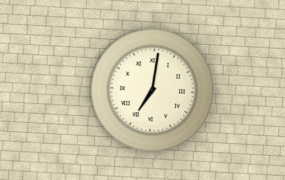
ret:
{"hour": 7, "minute": 1}
